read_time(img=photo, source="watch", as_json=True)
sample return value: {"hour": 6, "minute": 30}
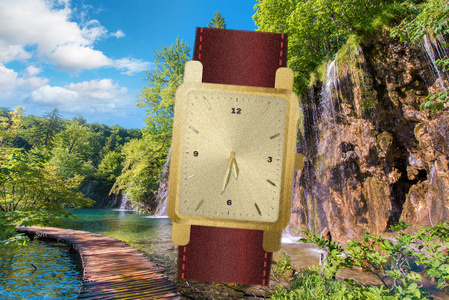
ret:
{"hour": 5, "minute": 32}
